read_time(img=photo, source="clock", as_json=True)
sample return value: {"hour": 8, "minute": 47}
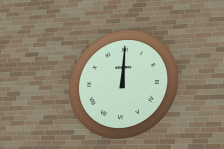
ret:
{"hour": 12, "minute": 0}
